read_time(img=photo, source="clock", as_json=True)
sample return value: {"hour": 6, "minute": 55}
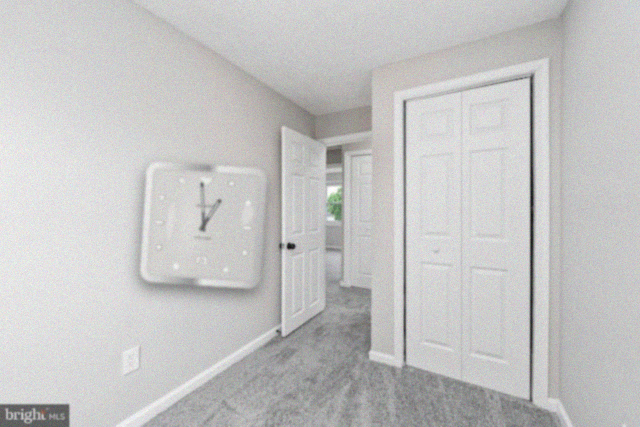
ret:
{"hour": 12, "minute": 59}
